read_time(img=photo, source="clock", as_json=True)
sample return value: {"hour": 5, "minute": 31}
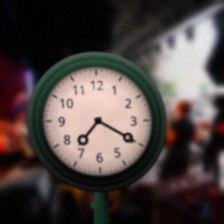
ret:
{"hour": 7, "minute": 20}
